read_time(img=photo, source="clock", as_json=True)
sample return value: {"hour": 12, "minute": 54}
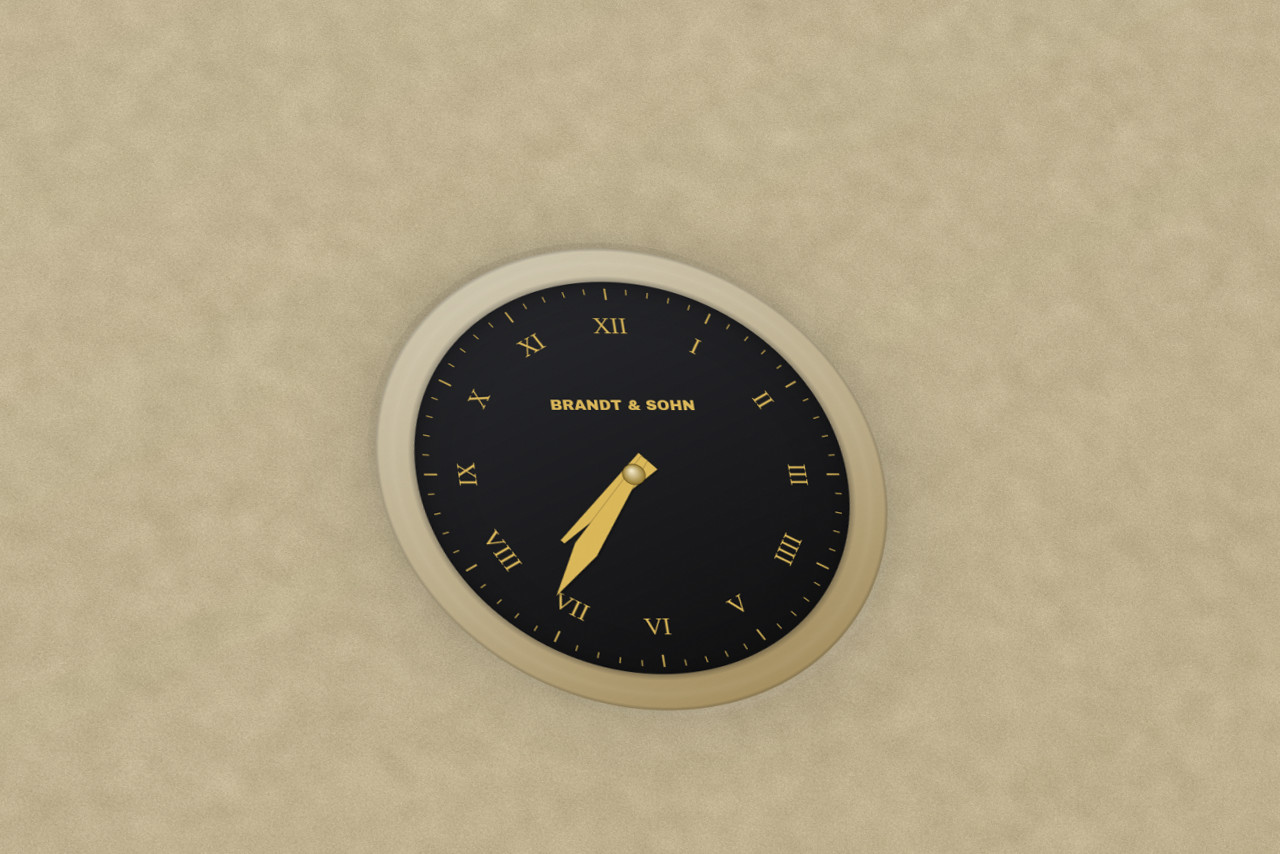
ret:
{"hour": 7, "minute": 36}
